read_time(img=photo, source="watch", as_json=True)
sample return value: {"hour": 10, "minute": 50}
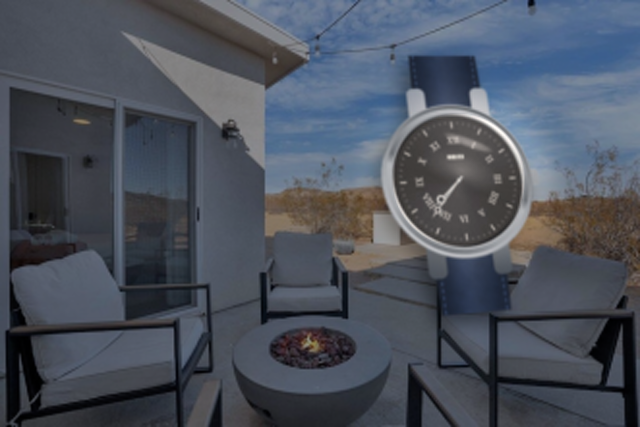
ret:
{"hour": 7, "minute": 37}
